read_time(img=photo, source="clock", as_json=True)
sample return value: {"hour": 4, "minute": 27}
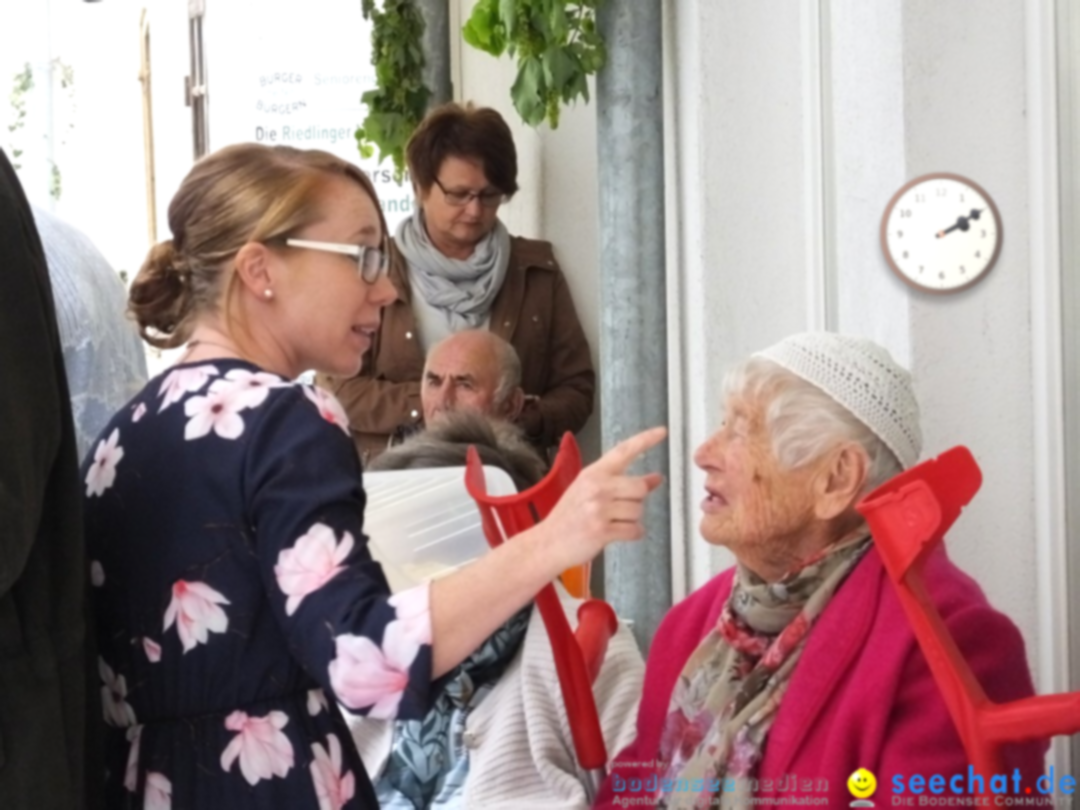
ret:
{"hour": 2, "minute": 10}
